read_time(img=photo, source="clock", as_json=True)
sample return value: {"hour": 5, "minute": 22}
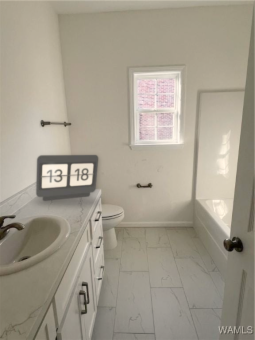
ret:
{"hour": 13, "minute": 18}
